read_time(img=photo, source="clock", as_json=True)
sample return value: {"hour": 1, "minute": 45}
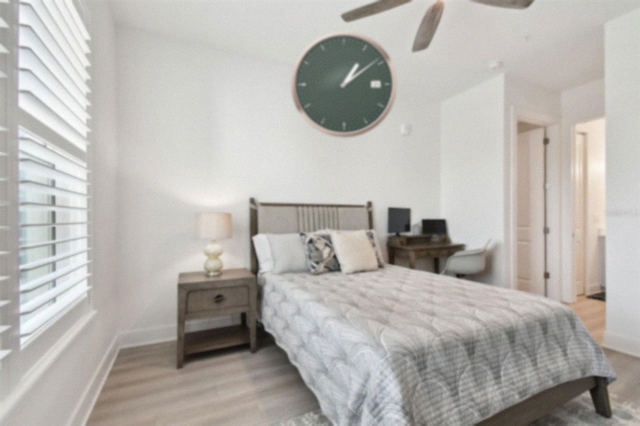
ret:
{"hour": 1, "minute": 9}
